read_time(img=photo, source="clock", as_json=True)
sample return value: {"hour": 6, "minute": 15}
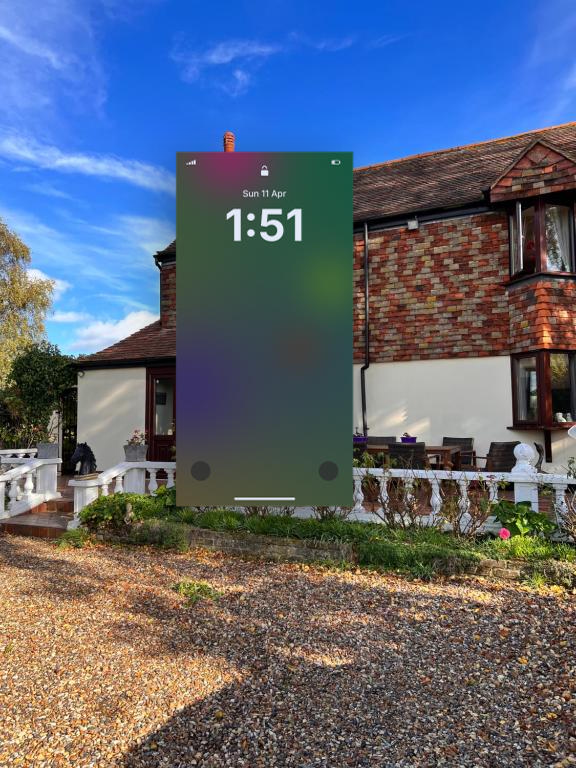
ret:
{"hour": 1, "minute": 51}
